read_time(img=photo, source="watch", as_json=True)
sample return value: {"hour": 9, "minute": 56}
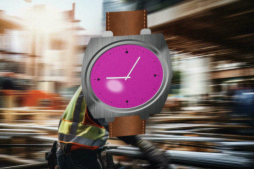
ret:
{"hour": 9, "minute": 5}
